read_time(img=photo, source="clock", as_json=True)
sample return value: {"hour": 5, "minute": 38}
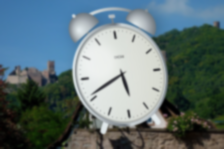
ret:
{"hour": 5, "minute": 41}
